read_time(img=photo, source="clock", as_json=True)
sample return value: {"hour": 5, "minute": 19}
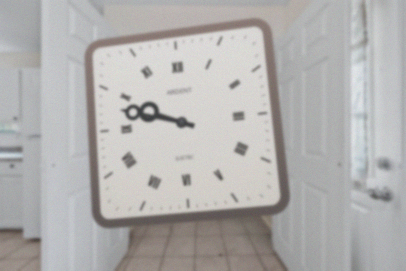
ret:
{"hour": 9, "minute": 48}
